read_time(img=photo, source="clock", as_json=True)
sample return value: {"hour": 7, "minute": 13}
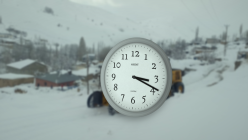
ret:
{"hour": 3, "minute": 19}
